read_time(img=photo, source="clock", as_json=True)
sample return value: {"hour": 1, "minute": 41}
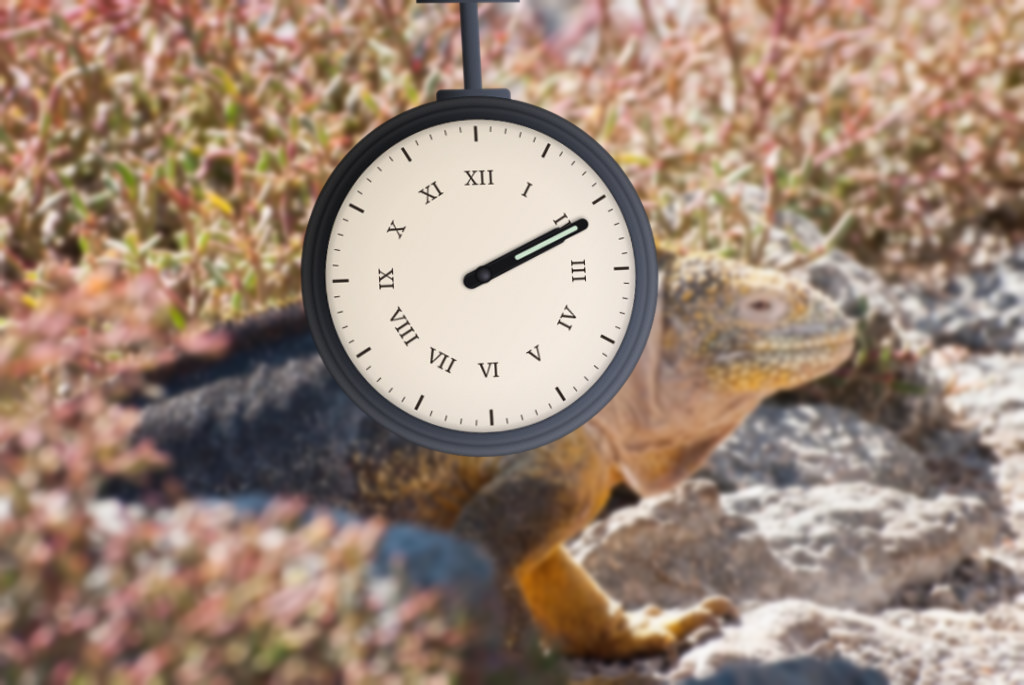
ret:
{"hour": 2, "minute": 11}
